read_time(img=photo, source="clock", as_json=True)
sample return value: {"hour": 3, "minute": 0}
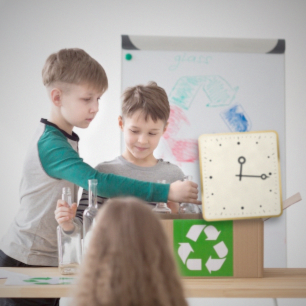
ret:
{"hour": 12, "minute": 16}
